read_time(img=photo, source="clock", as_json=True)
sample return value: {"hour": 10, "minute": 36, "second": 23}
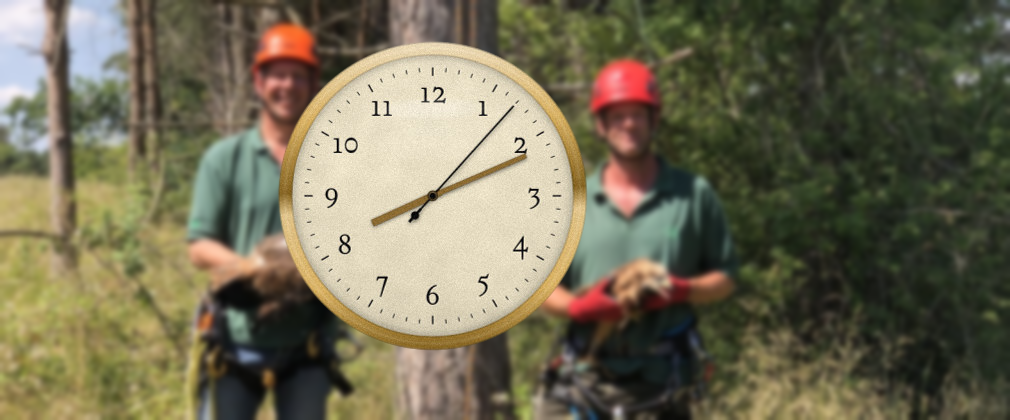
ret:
{"hour": 8, "minute": 11, "second": 7}
